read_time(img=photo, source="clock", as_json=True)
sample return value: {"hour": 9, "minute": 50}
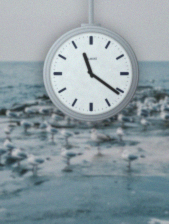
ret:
{"hour": 11, "minute": 21}
